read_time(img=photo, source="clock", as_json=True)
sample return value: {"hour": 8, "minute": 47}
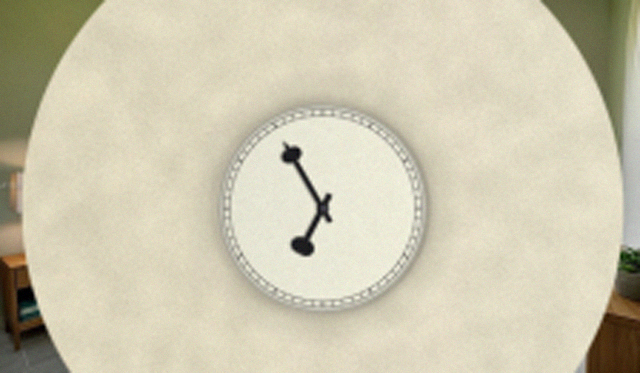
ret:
{"hour": 6, "minute": 55}
